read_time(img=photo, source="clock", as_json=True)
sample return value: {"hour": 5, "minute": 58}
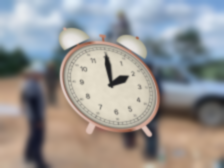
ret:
{"hour": 2, "minute": 0}
